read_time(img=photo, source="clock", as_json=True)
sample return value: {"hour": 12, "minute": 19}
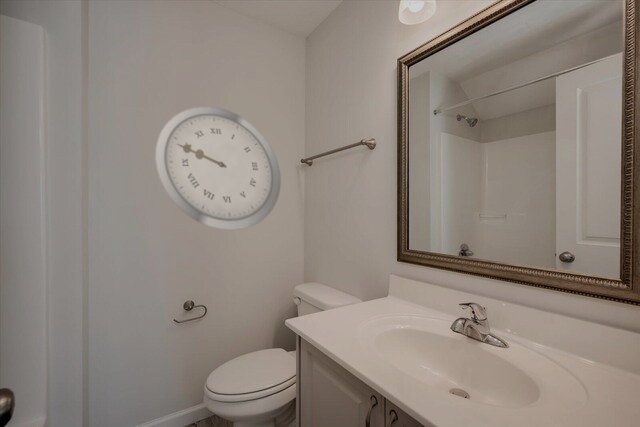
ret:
{"hour": 9, "minute": 49}
